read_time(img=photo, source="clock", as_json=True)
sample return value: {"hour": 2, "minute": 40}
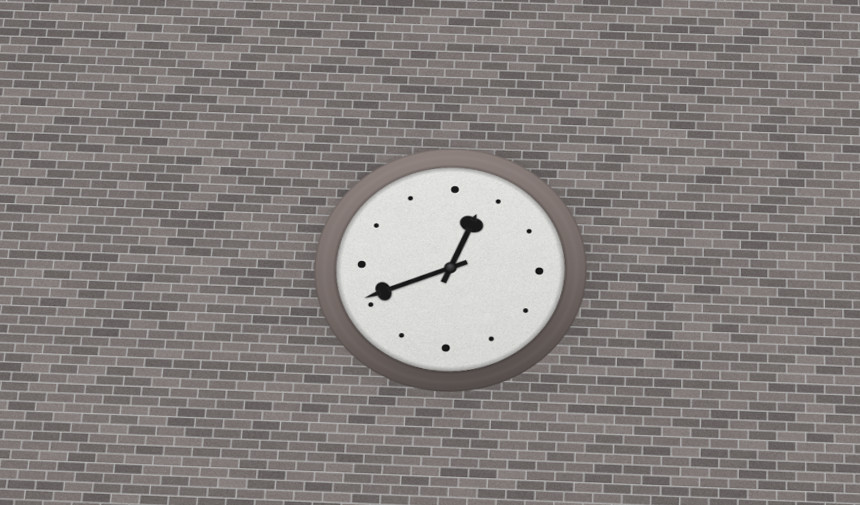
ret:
{"hour": 12, "minute": 41}
